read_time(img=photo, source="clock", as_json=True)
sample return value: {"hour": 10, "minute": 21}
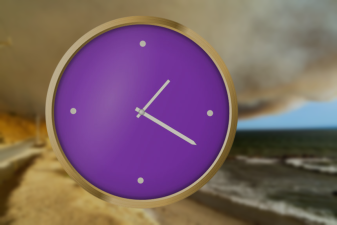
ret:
{"hour": 1, "minute": 20}
